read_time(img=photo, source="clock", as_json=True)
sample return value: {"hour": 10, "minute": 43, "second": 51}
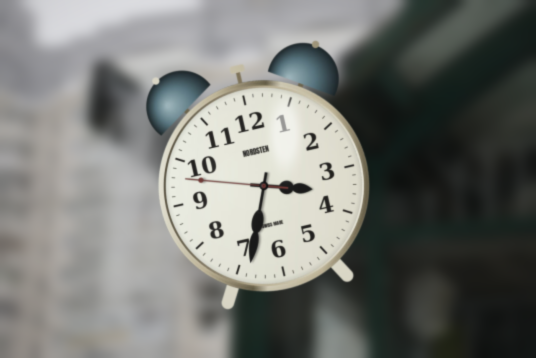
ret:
{"hour": 3, "minute": 33, "second": 48}
